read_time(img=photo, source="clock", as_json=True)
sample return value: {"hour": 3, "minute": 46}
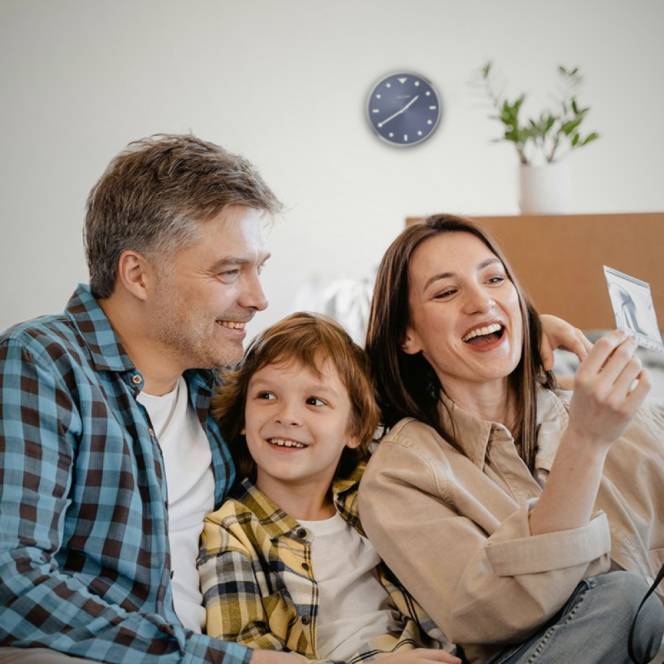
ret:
{"hour": 1, "minute": 40}
